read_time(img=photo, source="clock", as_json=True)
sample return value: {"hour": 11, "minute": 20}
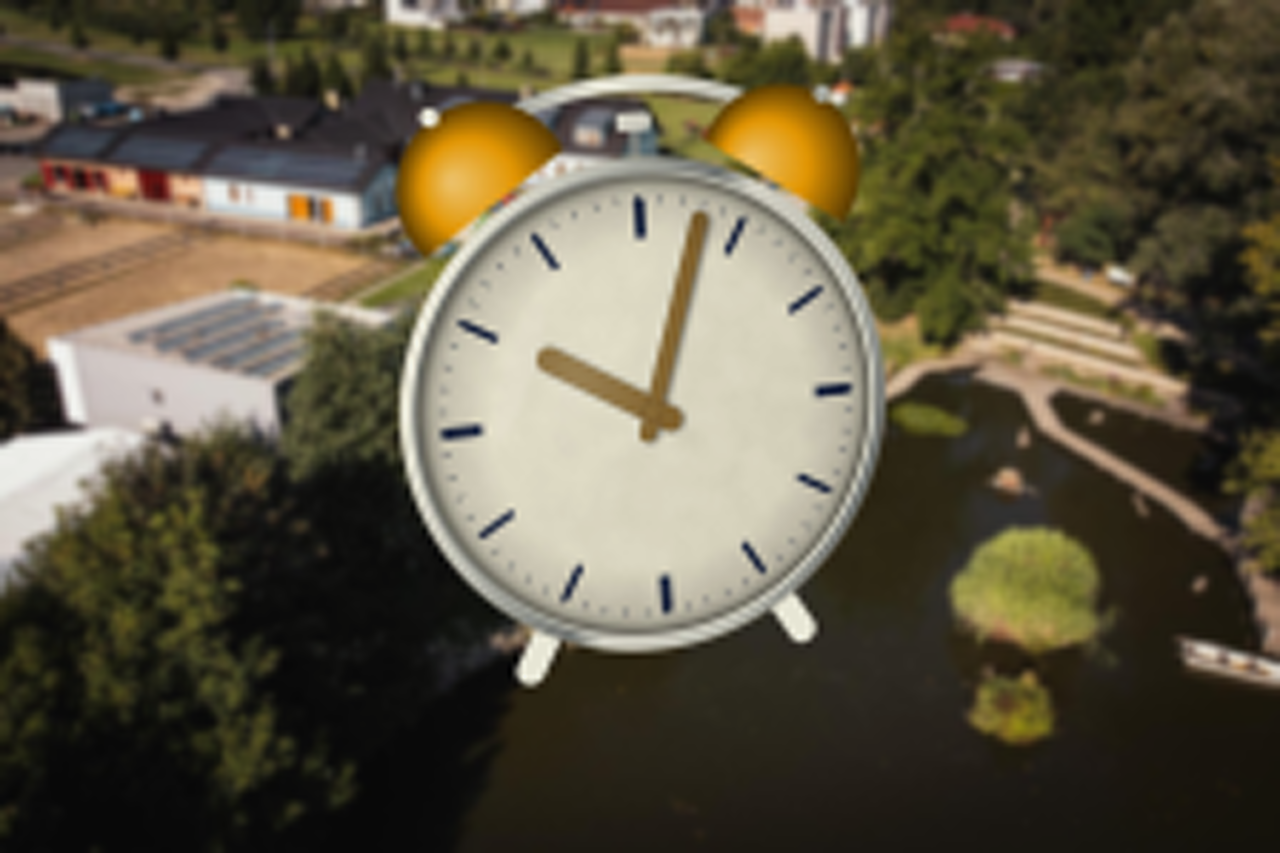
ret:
{"hour": 10, "minute": 3}
